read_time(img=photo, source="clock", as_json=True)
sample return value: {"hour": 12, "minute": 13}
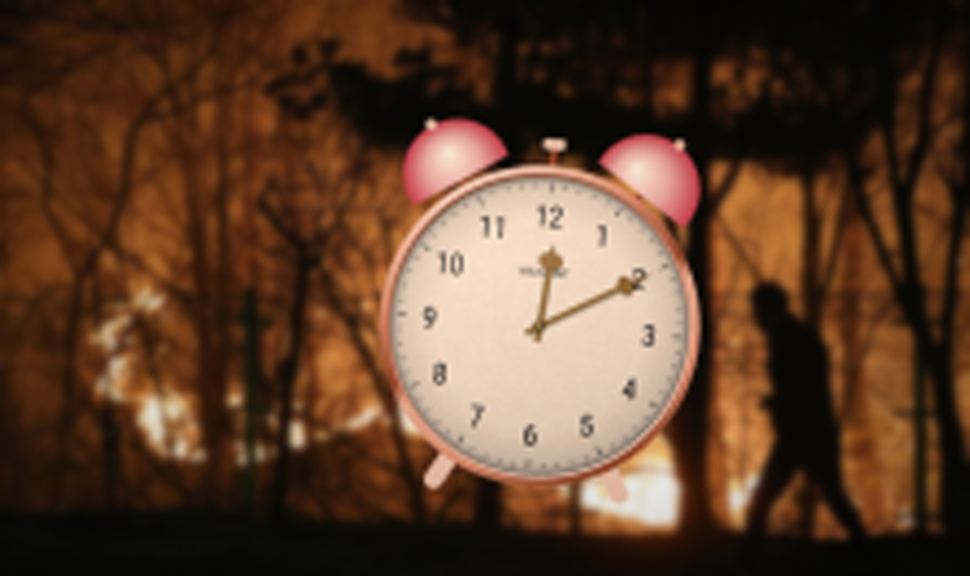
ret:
{"hour": 12, "minute": 10}
